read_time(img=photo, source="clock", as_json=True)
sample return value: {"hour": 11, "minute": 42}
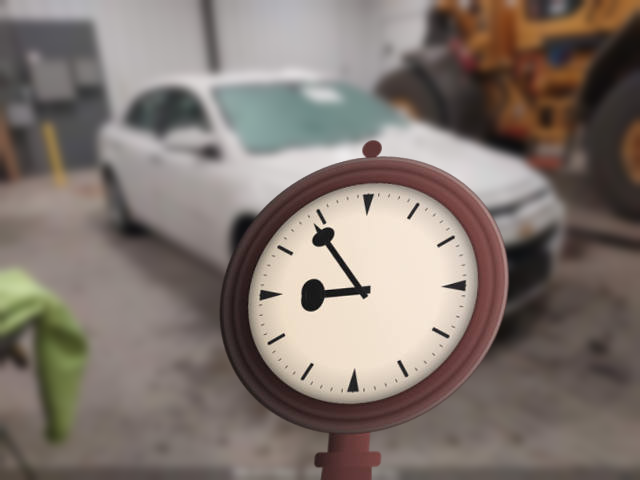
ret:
{"hour": 8, "minute": 54}
